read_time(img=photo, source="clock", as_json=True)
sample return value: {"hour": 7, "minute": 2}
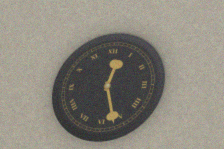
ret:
{"hour": 12, "minute": 27}
